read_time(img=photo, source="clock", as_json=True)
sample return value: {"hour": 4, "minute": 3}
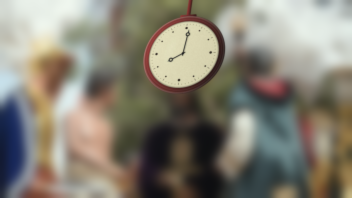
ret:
{"hour": 8, "minute": 1}
